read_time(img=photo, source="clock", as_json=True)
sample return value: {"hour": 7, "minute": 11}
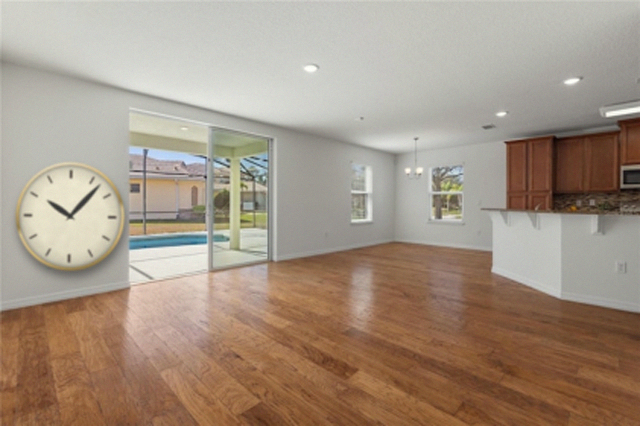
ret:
{"hour": 10, "minute": 7}
